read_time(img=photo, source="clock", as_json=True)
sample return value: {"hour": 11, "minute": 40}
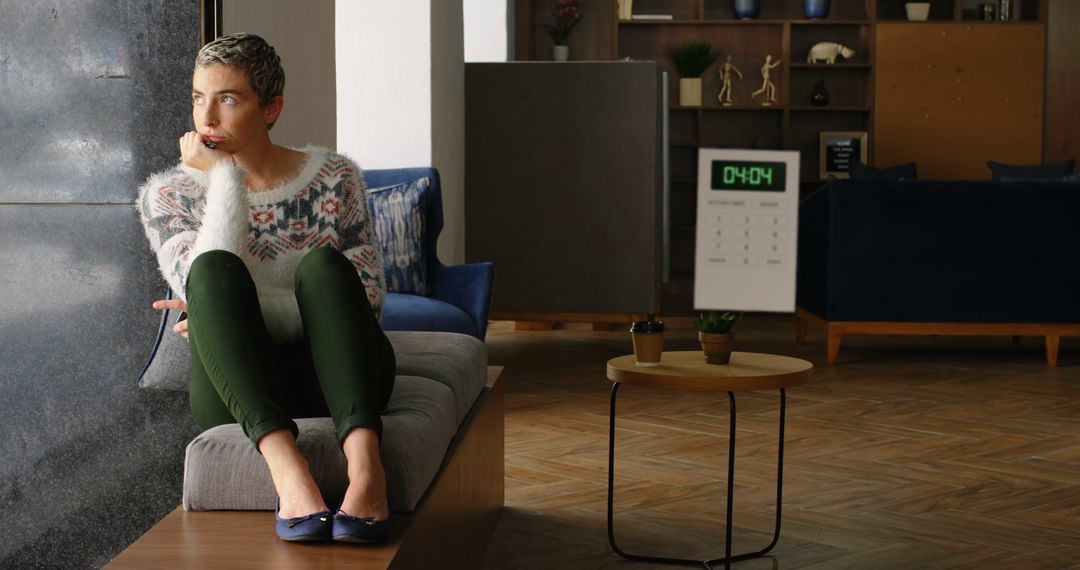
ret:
{"hour": 4, "minute": 4}
